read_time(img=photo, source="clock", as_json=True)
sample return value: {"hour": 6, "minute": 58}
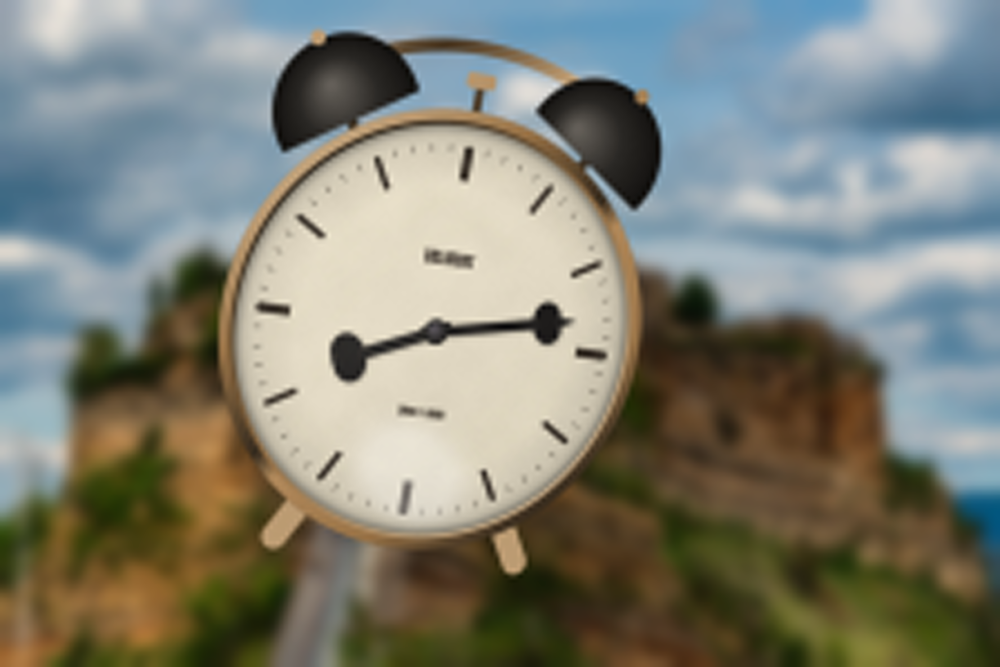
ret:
{"hour": 8, "minute": 13}
